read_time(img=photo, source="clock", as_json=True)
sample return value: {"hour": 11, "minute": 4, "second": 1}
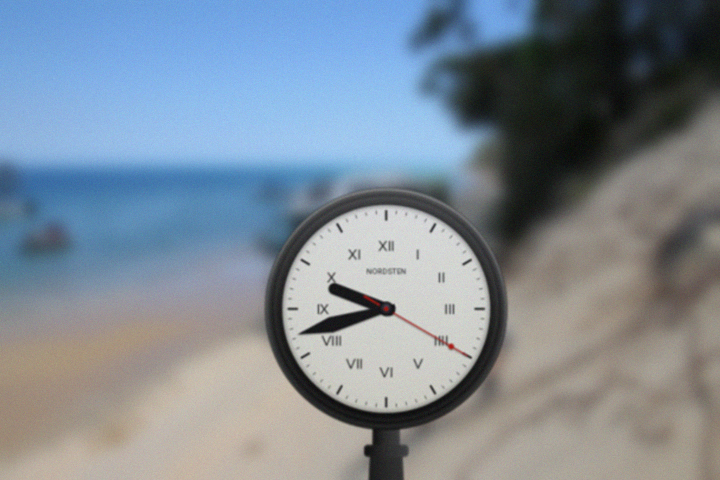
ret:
{"hour": 9, "minute": 42, "second": 20}
